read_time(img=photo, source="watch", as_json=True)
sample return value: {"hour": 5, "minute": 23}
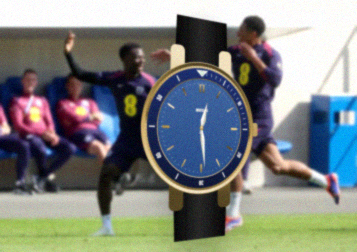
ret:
{"hour": 12, "minute": 29}
